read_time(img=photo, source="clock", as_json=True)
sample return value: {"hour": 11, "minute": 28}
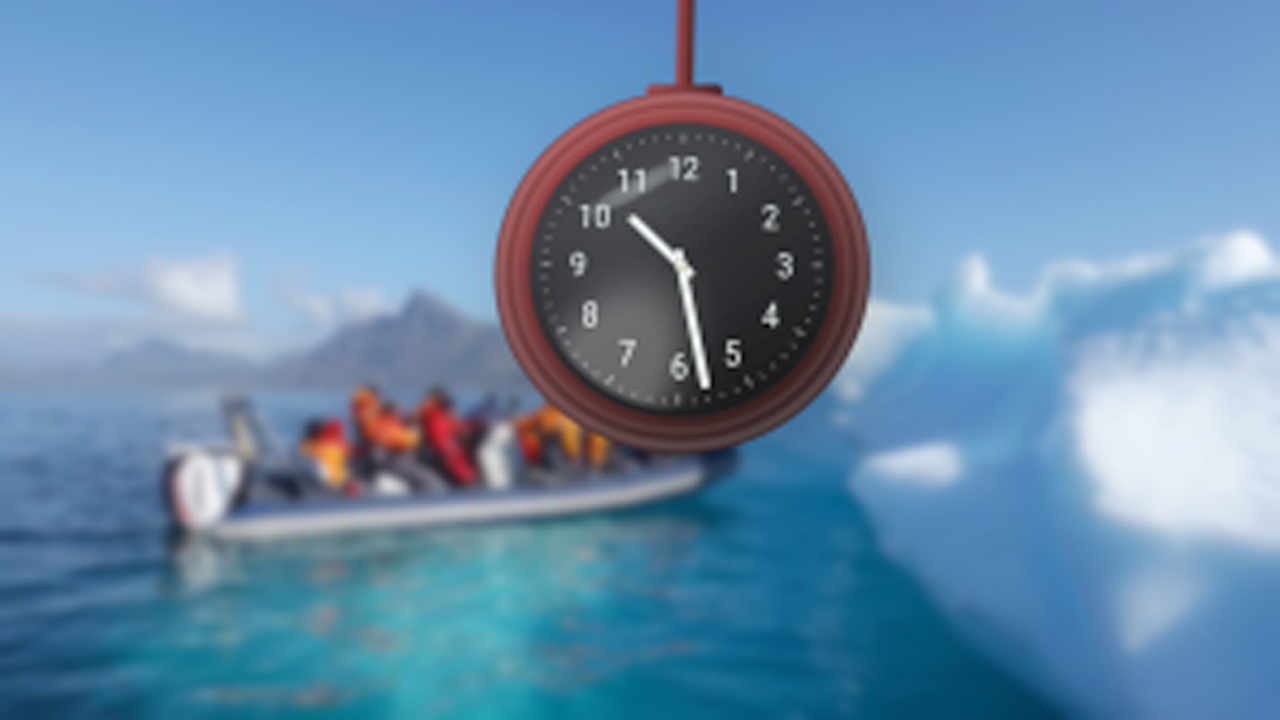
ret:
{"hour": 10, "minute": 28}
